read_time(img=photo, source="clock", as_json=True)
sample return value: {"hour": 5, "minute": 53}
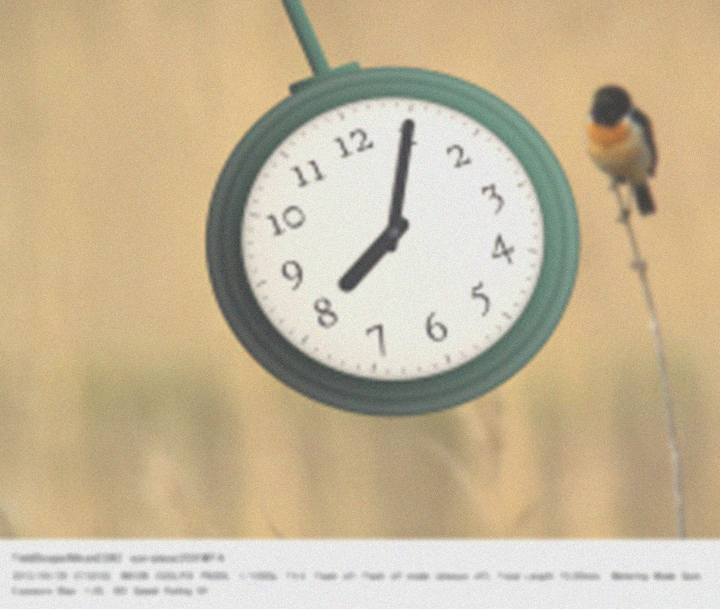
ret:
{"hour": 8, "minute": 5}
